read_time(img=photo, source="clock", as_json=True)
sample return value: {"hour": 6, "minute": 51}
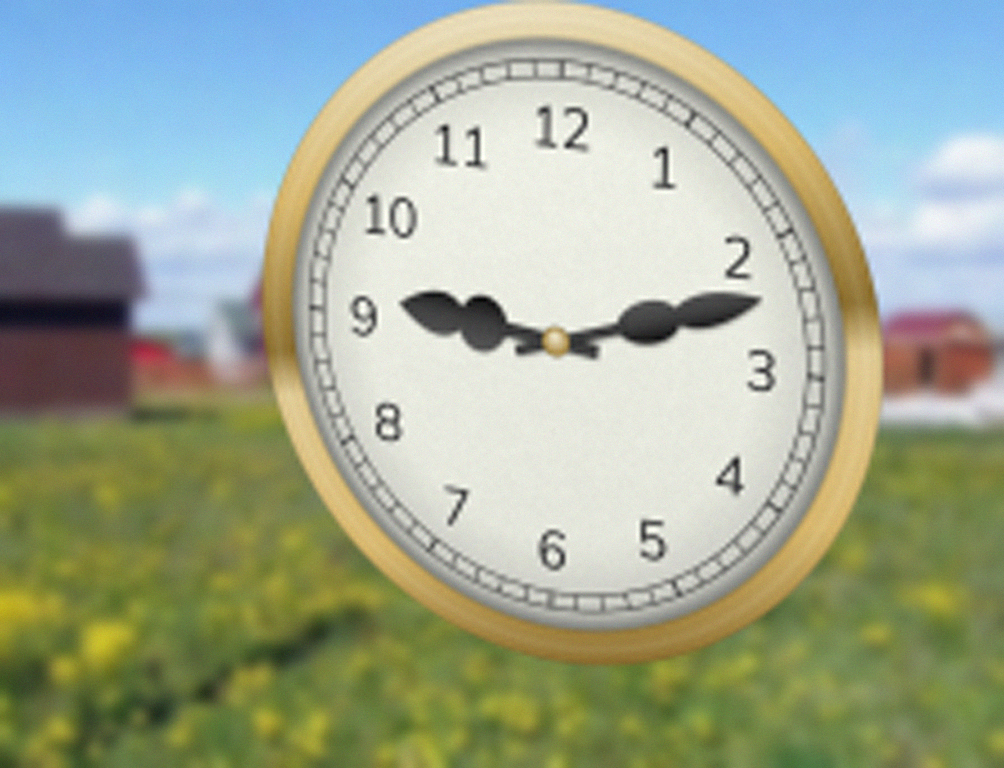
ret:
{"hour": 9, "minute": 12}
